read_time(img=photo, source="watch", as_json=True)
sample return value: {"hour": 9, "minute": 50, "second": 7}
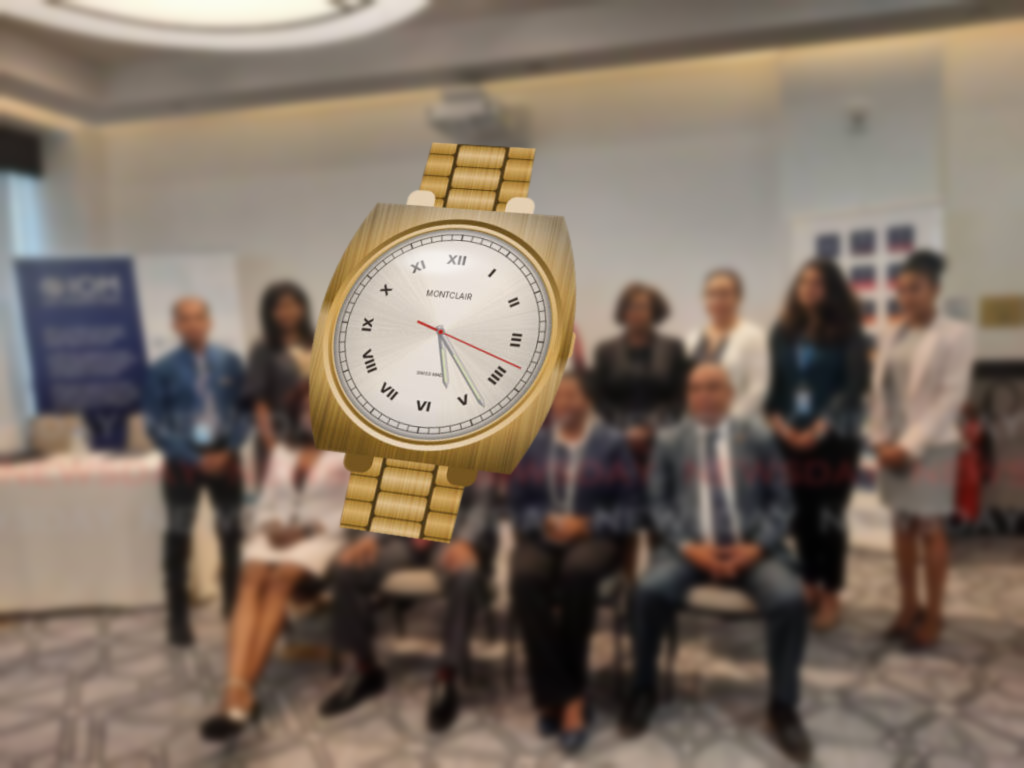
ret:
{"hour": 5, "minute": 23, "second": 18}
